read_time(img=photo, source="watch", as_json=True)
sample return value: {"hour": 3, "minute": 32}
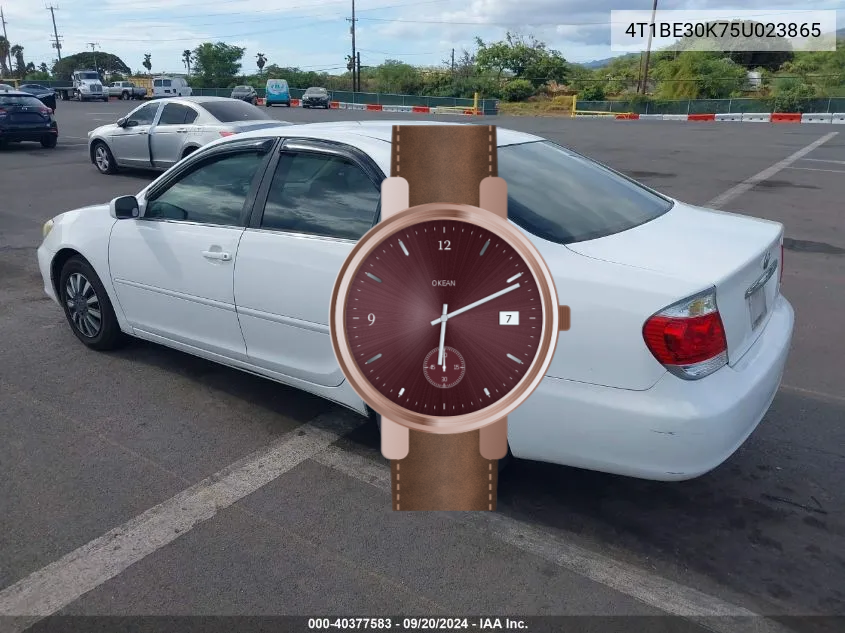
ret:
{"hour": 6, "minute": 11}
